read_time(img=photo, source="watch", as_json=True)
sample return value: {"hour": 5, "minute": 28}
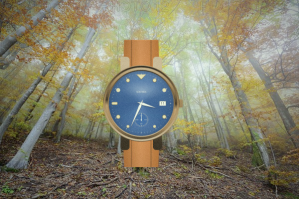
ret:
{"hour": 3, "minute": 34}
